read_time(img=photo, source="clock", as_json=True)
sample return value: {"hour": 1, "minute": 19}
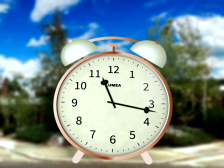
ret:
{"hour": 11, "minute": 17}
